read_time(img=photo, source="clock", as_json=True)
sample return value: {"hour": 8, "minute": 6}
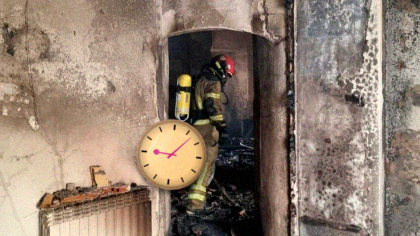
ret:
{"hour": 9, "minute": 7}
